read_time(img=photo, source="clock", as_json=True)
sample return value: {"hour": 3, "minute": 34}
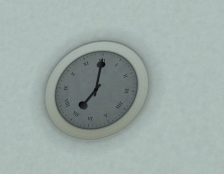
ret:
{"hour": 7, "minute": 0}
